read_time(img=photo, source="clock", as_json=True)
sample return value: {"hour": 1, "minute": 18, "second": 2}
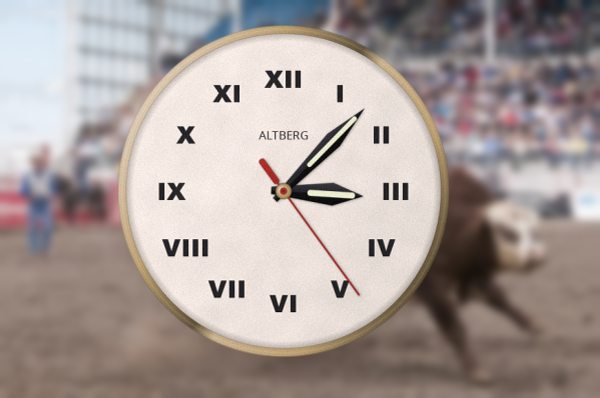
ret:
{"hour": 3, "minute": 7, "second": 24}
